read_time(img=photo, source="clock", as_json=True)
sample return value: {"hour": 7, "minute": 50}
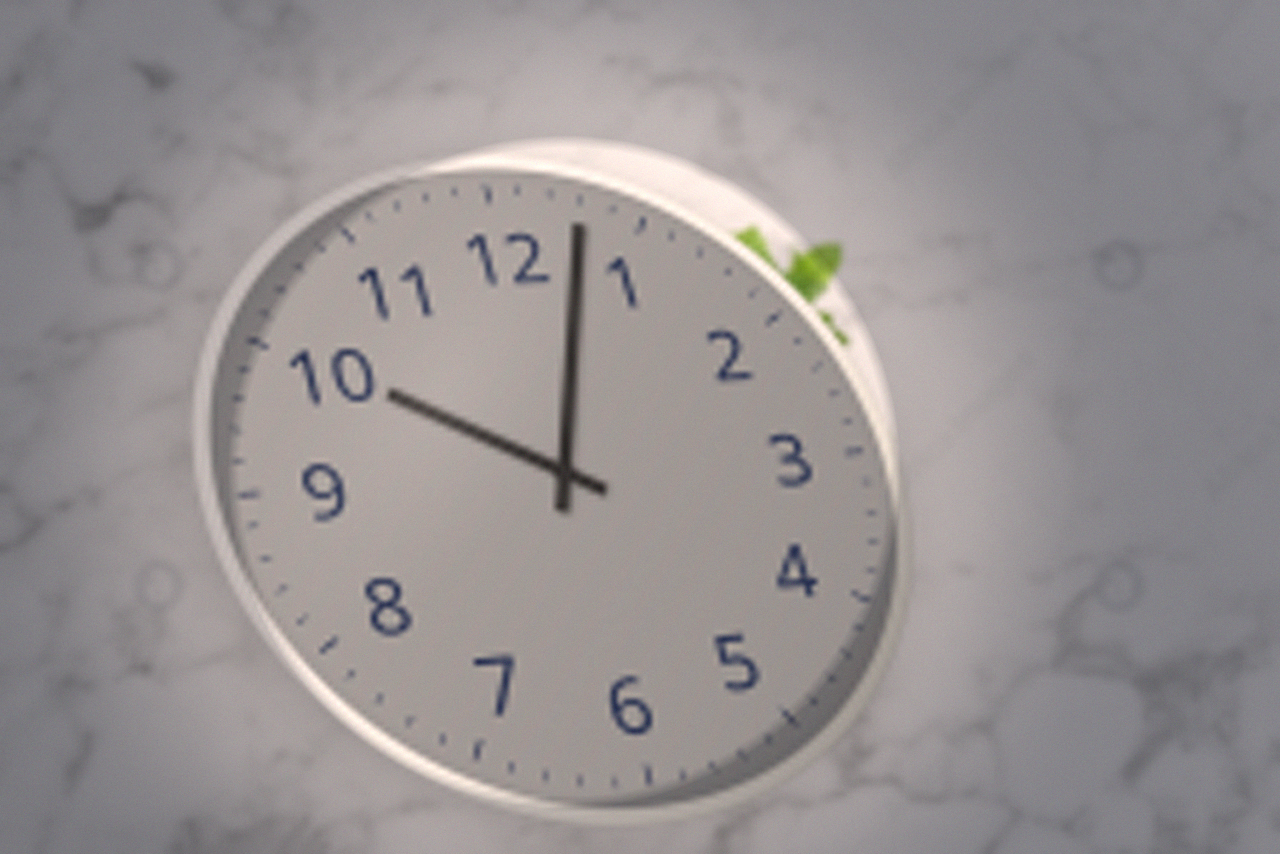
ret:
{"hour": 10, "minute": 3}
